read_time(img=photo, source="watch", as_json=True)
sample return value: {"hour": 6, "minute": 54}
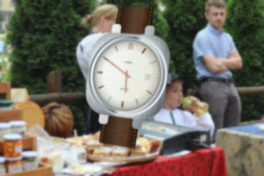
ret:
{"hour": 5, "minute": 50}
